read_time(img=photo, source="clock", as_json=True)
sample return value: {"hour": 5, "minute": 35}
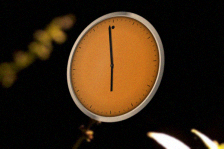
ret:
{"hour": 5, "minute": 59}
